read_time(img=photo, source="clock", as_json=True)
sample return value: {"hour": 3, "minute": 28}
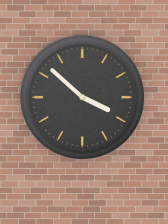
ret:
{"hour": 3, "minute": 52}
